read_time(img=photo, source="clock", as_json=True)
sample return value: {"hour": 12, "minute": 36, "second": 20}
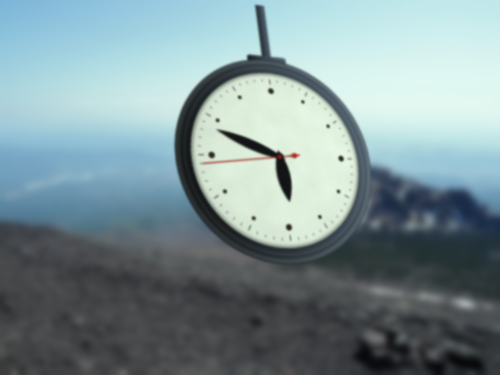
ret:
{"hour": 5, "minute": 48, "second": 44}
